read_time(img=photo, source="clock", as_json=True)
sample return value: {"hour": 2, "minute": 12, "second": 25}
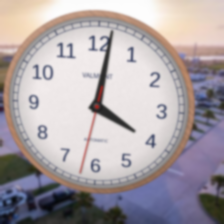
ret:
{"hour": 4, "minute": 1, "second": 32}
